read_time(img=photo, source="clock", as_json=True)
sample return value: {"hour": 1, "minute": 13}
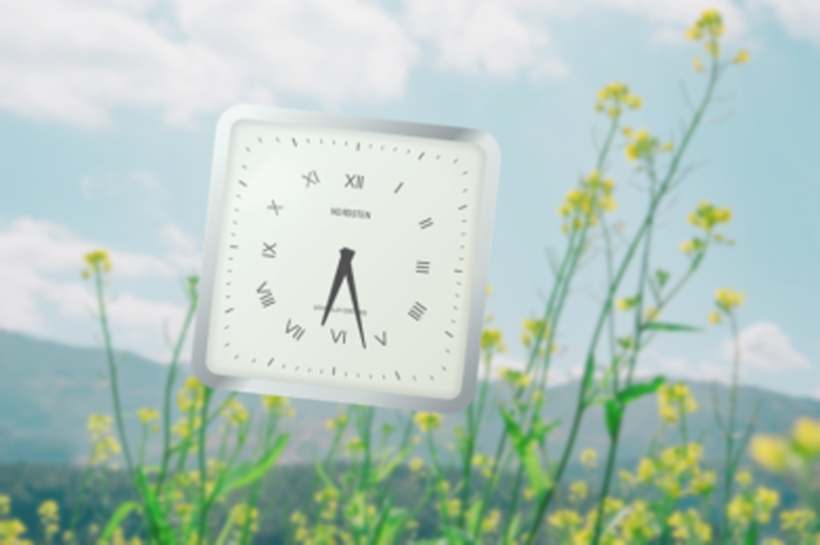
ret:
{"hour": 6, "minute": 27}
